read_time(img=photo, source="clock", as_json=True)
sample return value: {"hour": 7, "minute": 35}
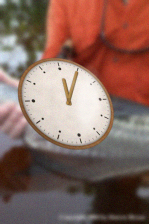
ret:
{"hour": 12, "minute": 5}
